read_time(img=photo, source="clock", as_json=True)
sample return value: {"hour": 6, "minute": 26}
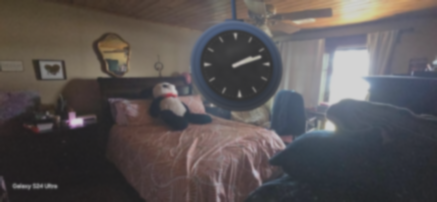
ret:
{"hour": 2, "minute": 12}
